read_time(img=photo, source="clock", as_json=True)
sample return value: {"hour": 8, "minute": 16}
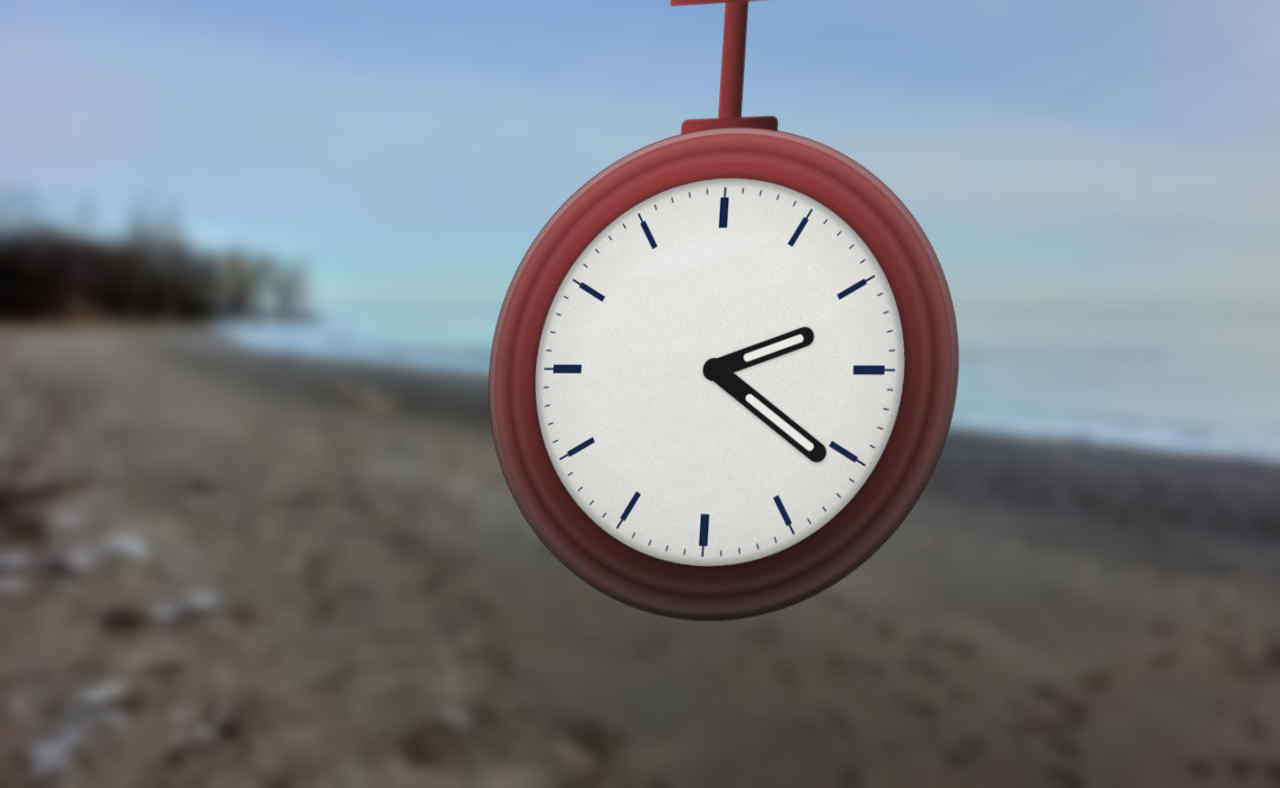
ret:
{"hour": 2, "minute": 21}
